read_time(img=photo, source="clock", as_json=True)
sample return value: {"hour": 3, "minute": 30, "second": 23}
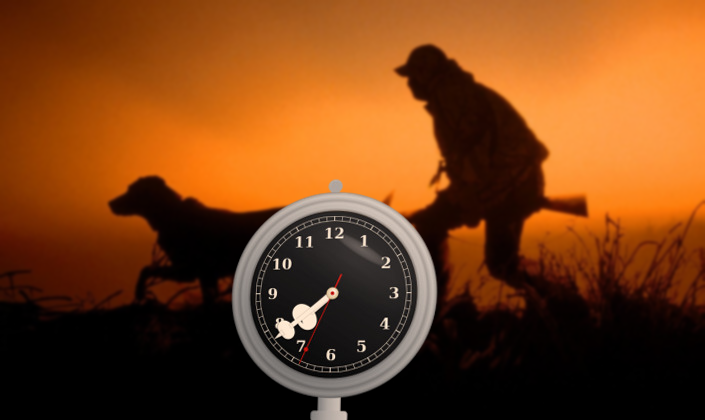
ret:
{"hour": 7, "minute": 38, "second": 34}
